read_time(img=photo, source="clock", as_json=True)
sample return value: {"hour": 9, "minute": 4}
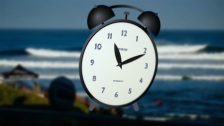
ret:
{"hour": 11, "minute": 11}
